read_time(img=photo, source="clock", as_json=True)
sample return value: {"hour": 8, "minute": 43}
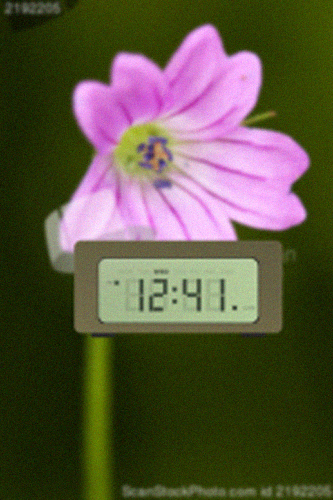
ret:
{"hour": 12, "minute": 41}
